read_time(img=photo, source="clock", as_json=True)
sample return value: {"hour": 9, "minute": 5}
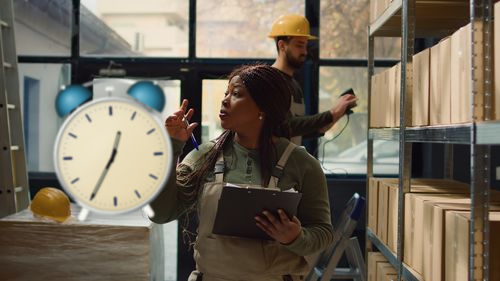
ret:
{"hour": 12, "minute": 35}
